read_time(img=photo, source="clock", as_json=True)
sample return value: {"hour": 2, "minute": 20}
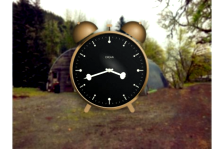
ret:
{"hour": 3, "minute": 42}
